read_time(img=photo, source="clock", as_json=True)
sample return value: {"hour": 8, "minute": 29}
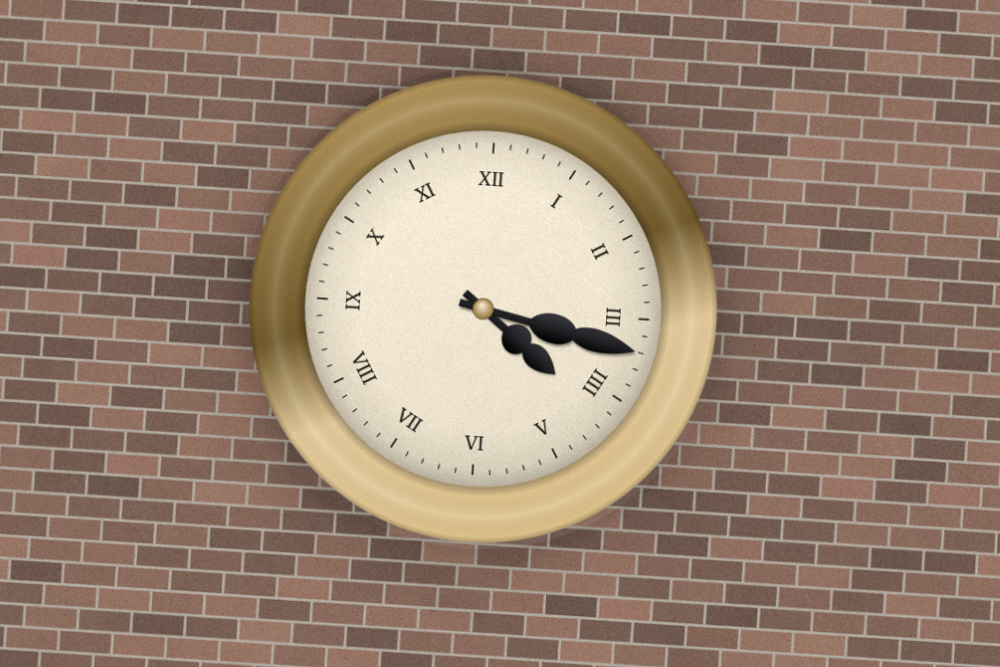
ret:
{"hour": 4, "minute": 17}
